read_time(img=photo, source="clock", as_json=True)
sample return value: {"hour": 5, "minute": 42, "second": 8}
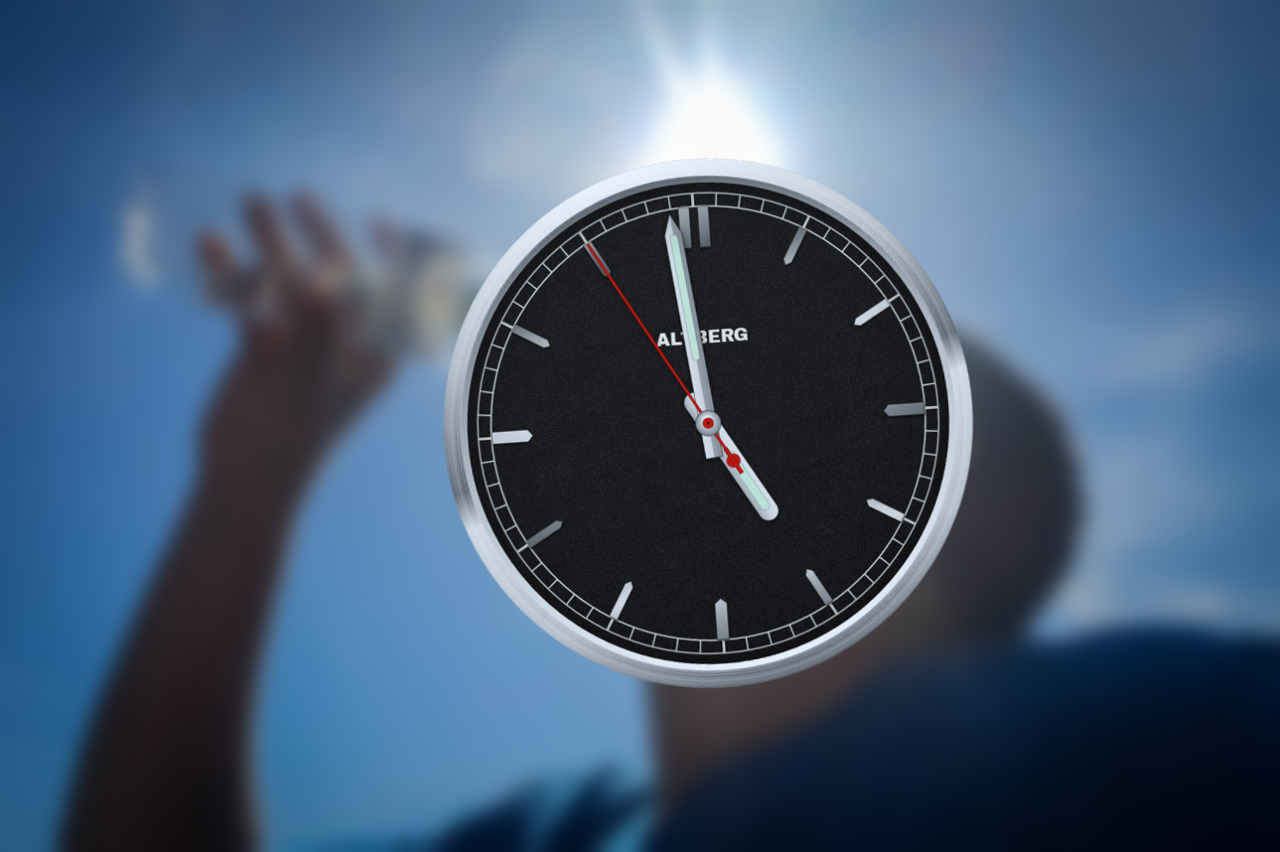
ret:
{"hour": 4, "minute": 58, "second": 55}
